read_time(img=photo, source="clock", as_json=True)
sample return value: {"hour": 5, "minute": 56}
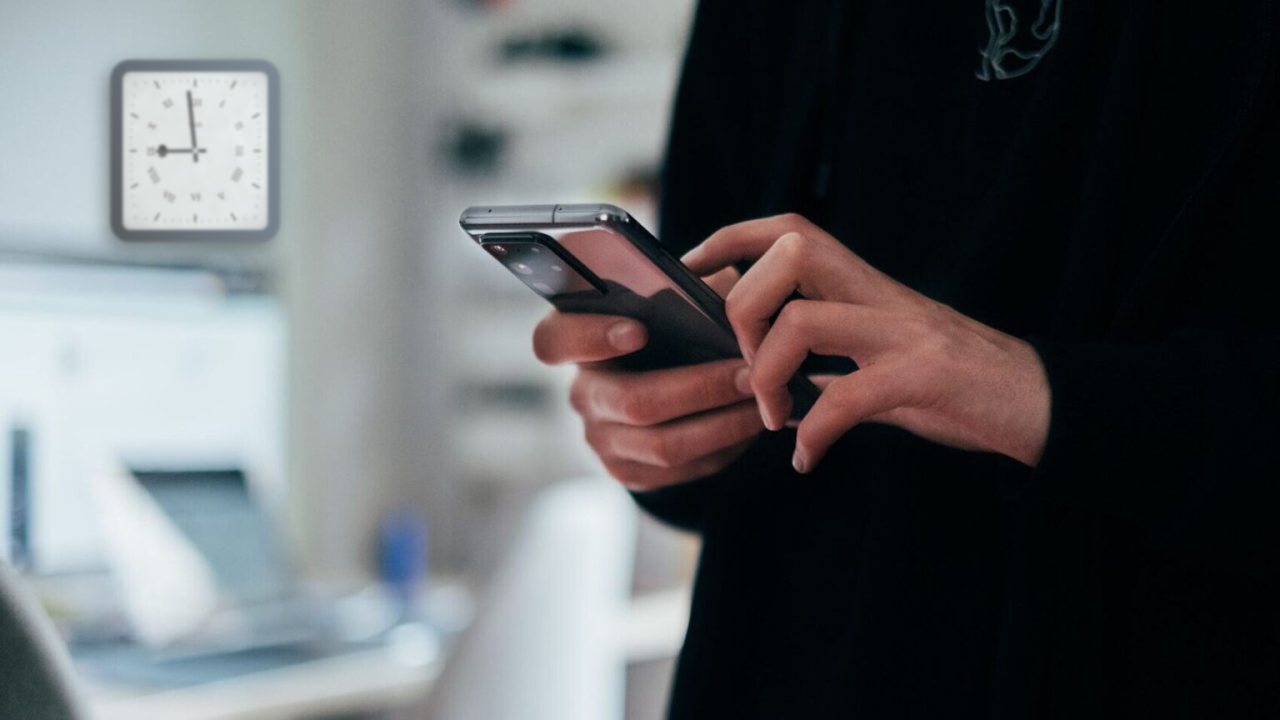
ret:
{"hour": 8, "minute": 59}
